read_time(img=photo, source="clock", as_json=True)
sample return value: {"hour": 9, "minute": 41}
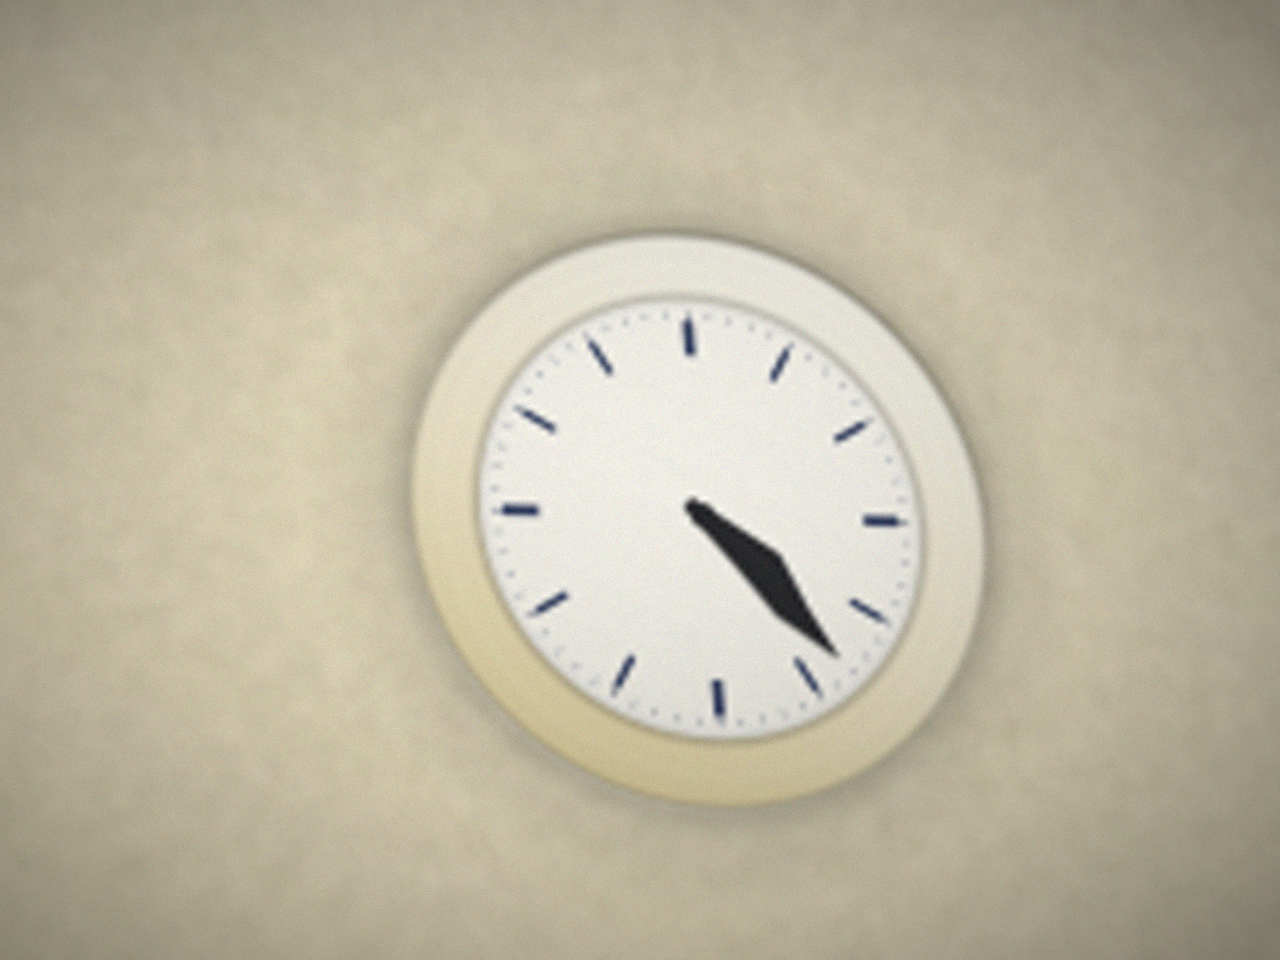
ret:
{"hour": 4, "minute": 23}
